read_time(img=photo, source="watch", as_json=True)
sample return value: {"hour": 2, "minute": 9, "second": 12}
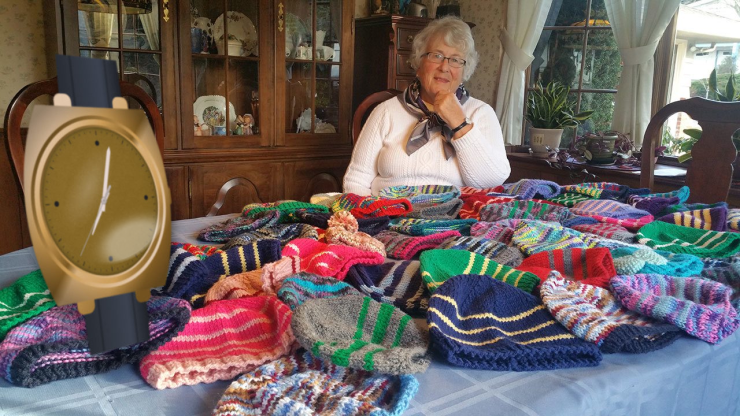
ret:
{"hour": 7, "minute": 2, "second": 36}
